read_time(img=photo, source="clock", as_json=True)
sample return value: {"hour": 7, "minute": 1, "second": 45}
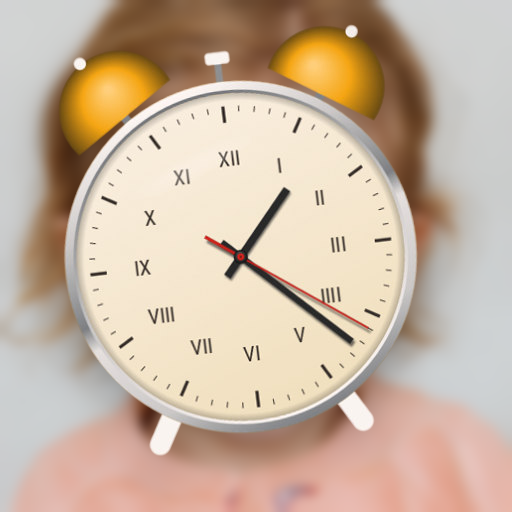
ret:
{"hour": 1, "minute": 22, "second": 21}
